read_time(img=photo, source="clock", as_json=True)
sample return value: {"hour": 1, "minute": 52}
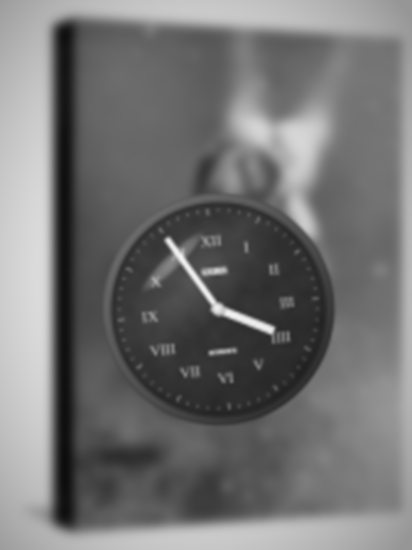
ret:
{"hour": 3, "minute": 55}
